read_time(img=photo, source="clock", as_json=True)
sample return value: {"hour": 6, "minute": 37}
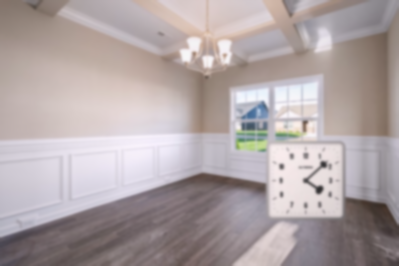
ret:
{"hour": 4, "minute": 8}
